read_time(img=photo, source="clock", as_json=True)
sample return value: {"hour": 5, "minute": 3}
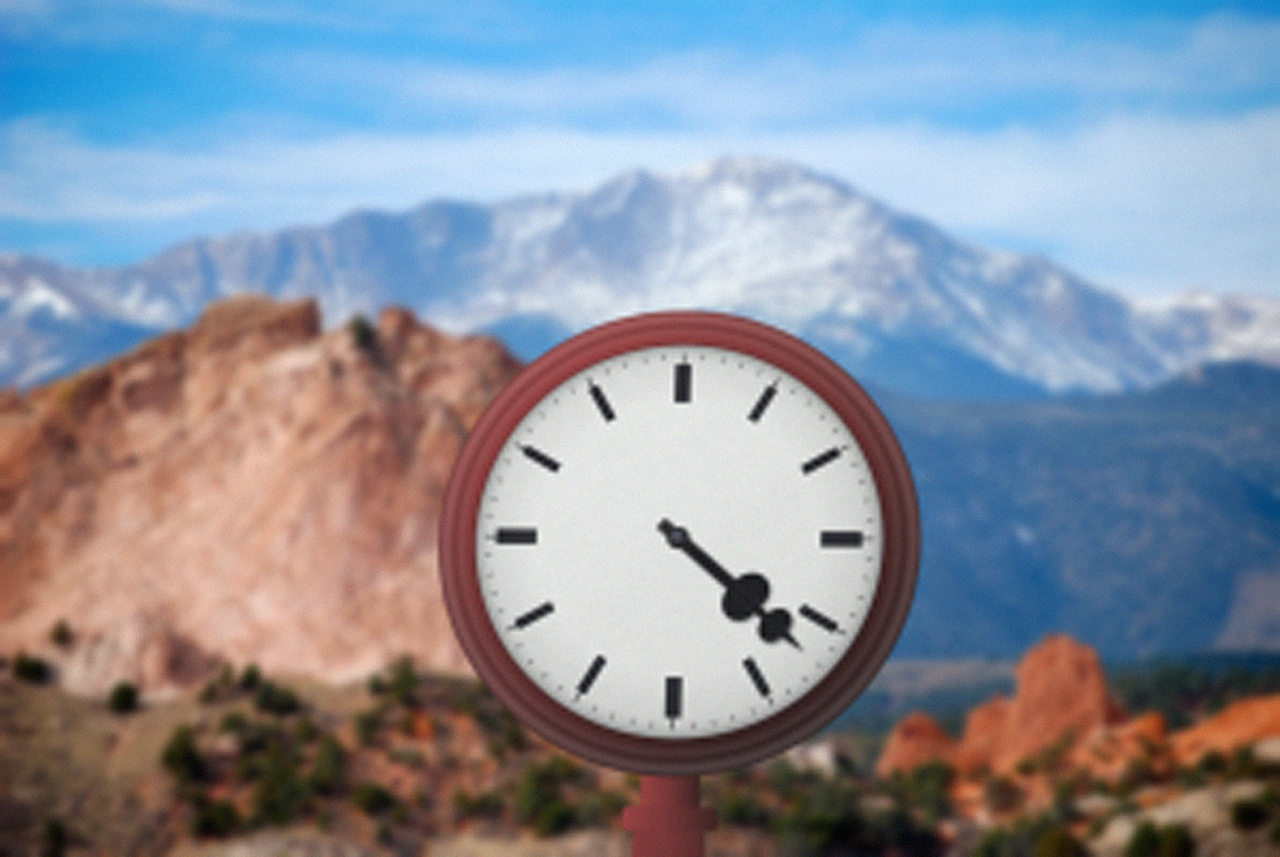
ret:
{"hour": 4, "minute": 22}
